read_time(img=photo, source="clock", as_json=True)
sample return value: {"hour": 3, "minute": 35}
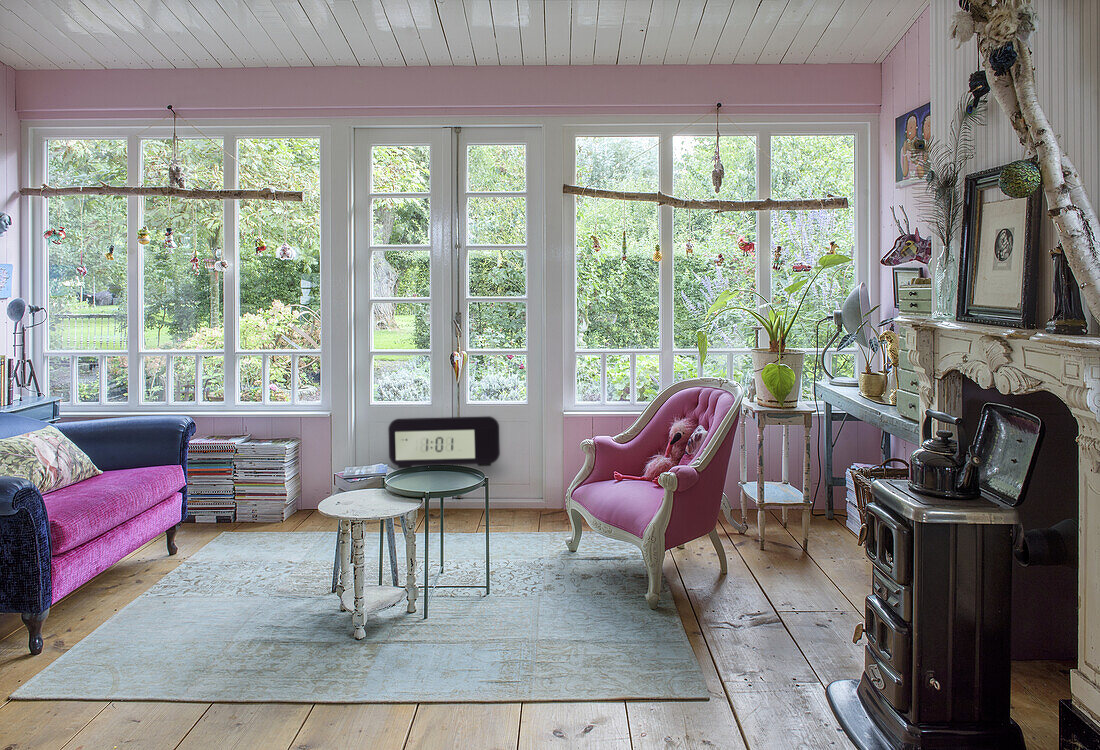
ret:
{"hour": 1, "minute": 1}
